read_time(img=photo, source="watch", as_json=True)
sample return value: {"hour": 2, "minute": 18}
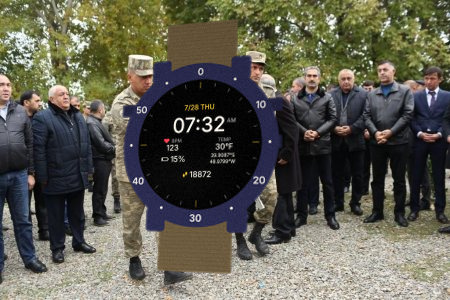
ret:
{"hour": 7, "minute": 32}
